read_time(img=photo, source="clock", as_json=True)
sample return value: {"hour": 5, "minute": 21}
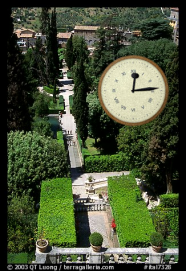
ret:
{"hour": 12, "minute": 14}
